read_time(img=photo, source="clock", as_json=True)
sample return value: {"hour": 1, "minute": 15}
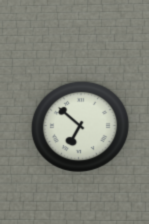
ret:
{"hour": 6, "minute": 52}
